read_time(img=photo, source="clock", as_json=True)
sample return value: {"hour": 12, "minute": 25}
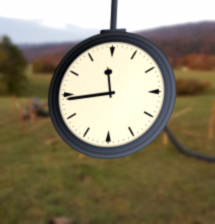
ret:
{"hour": 11, "minute": 44}
